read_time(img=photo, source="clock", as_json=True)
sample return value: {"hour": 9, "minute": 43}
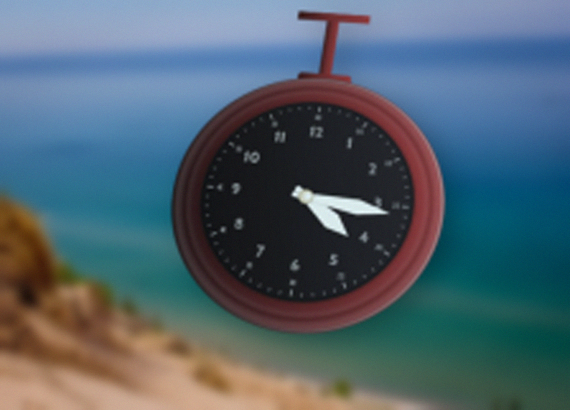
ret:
{"hour": 4, "minute": 16}
